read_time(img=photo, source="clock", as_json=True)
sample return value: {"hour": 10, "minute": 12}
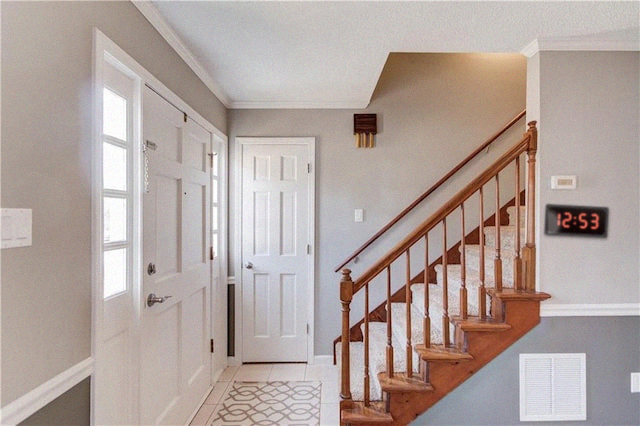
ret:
{"hour": 12, "minute": 53}
